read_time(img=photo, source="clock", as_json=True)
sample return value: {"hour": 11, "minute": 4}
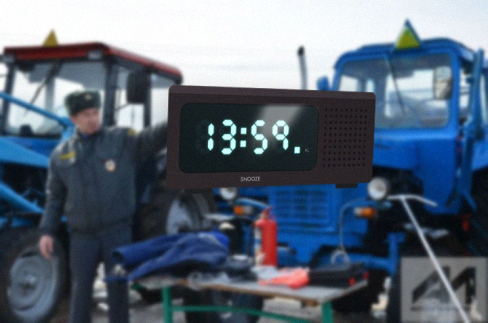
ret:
{"hour": 13, "minute": 59}
